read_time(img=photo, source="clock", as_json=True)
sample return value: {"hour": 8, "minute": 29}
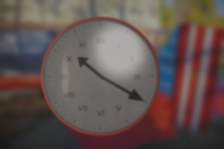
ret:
{"hour": 10, "minute": 20}
